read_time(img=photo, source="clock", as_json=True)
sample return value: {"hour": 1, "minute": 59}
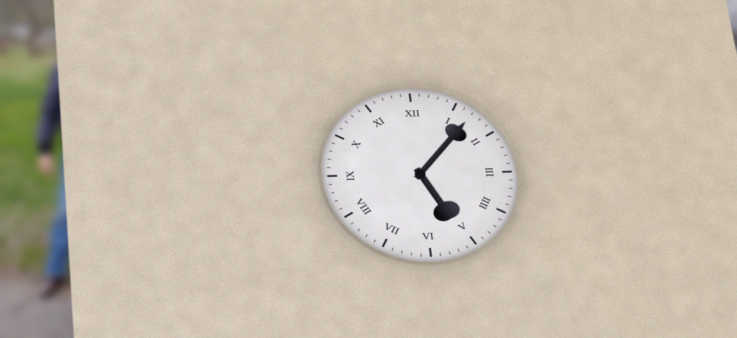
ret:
{"hour": 5, "minute": 7}
